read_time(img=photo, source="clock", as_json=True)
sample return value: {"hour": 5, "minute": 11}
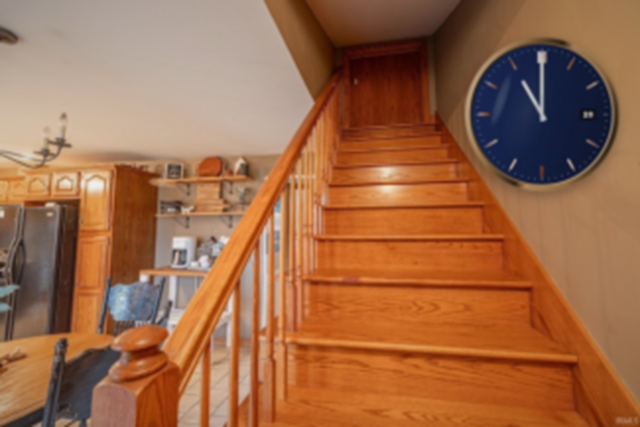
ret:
{"hour": 11, "minute": 0}
